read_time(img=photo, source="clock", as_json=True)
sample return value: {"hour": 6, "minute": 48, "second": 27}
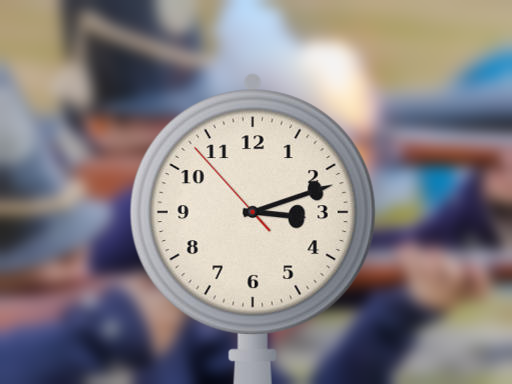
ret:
{"hour": 3, "minute": 11, "second": 53}
